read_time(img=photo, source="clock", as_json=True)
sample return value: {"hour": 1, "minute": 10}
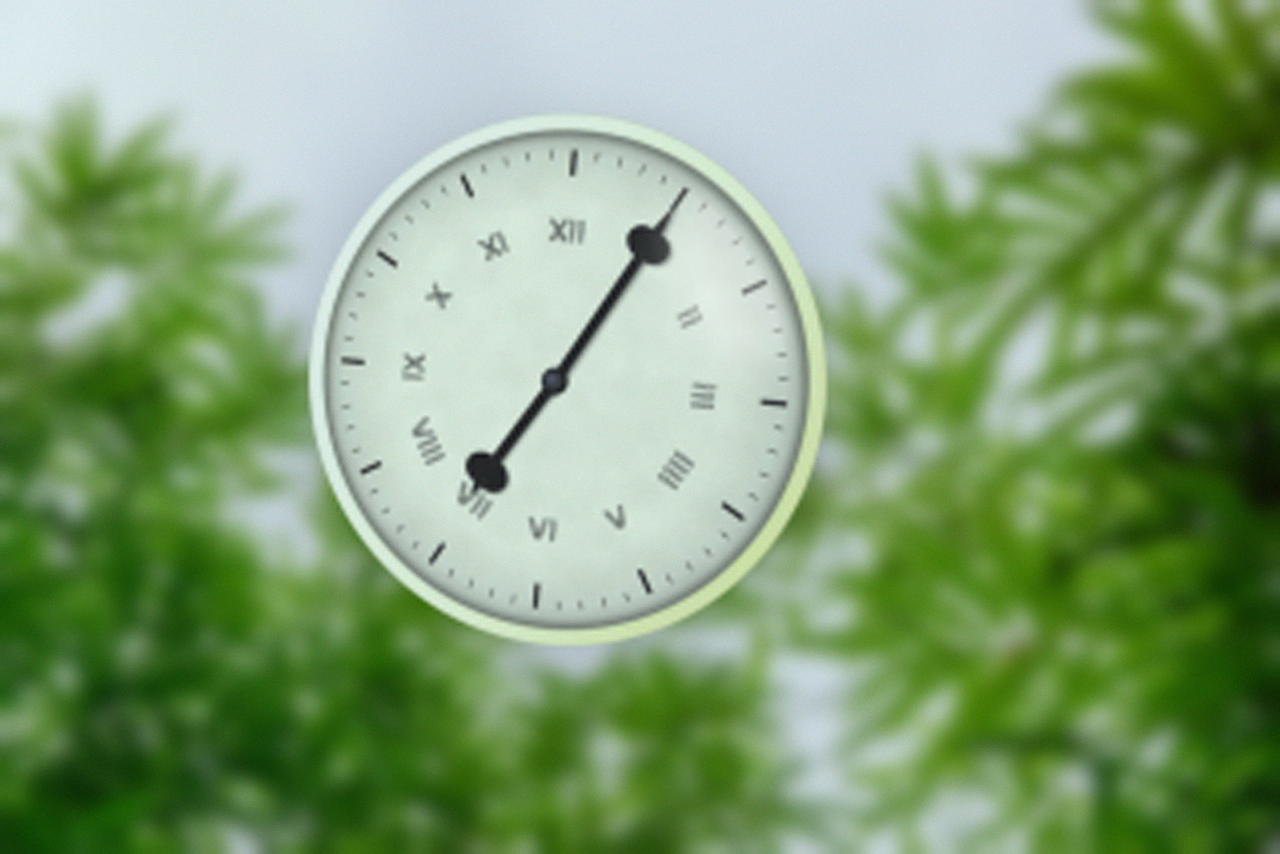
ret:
{"hour": 7, "minute": 5}
